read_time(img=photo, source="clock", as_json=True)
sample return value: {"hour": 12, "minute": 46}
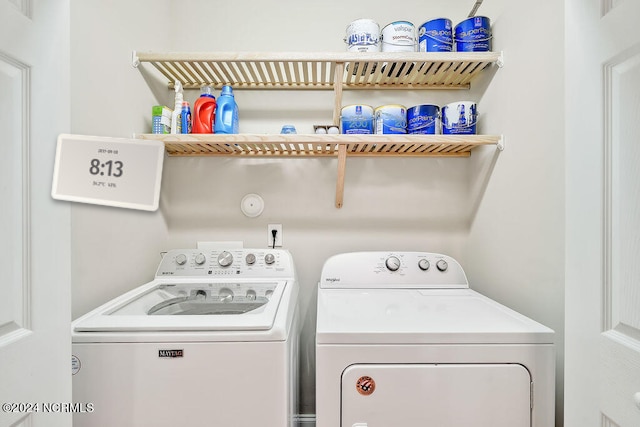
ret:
{"hour": 8, "minute": 13}
